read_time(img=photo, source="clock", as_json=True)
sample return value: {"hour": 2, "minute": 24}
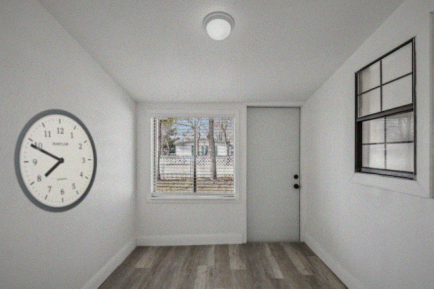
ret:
{"hour": 7, "minute": 49}
